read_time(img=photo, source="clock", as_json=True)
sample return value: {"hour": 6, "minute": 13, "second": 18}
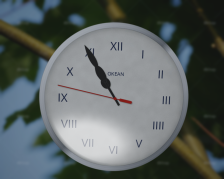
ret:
{"hour": 10, "minute": 54, "second": 47}
